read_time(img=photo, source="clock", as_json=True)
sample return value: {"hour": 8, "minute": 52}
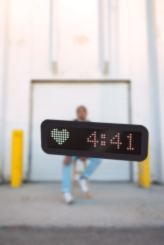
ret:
{"hour": 4, "minute": 41}
